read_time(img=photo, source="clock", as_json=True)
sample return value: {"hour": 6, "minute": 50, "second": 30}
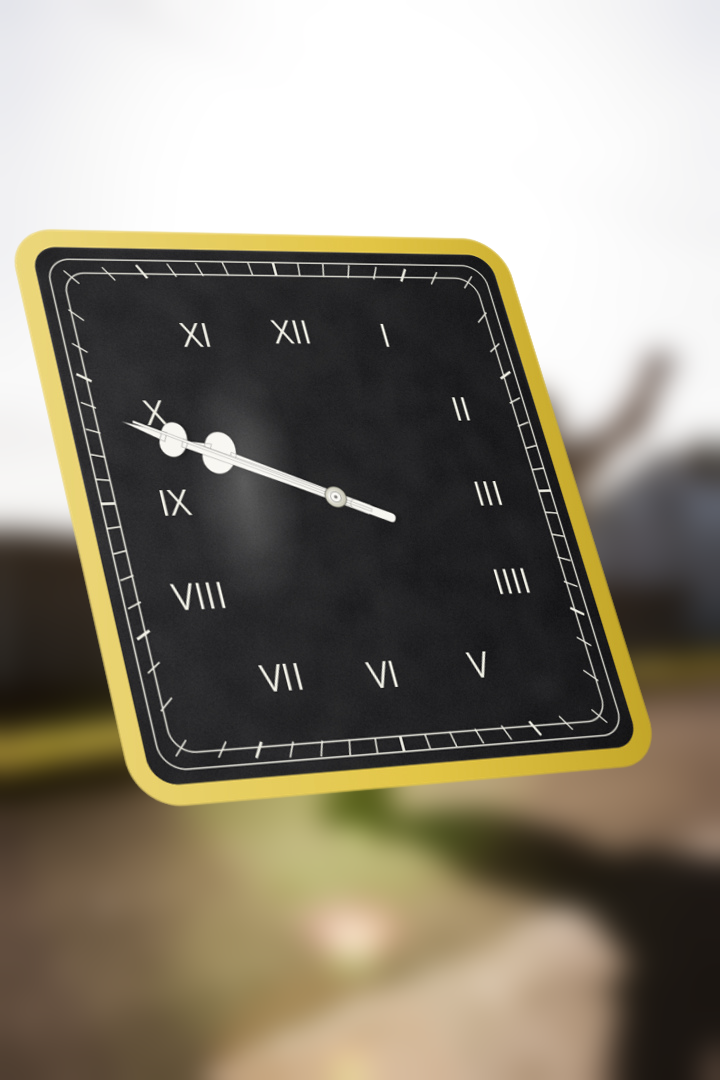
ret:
{"hour": 9, "minute": 48, "second": 49}
